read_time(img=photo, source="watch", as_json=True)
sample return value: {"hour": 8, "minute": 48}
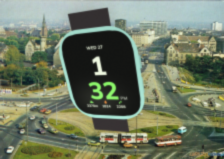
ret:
{"hour": 1, "minute": 32}
